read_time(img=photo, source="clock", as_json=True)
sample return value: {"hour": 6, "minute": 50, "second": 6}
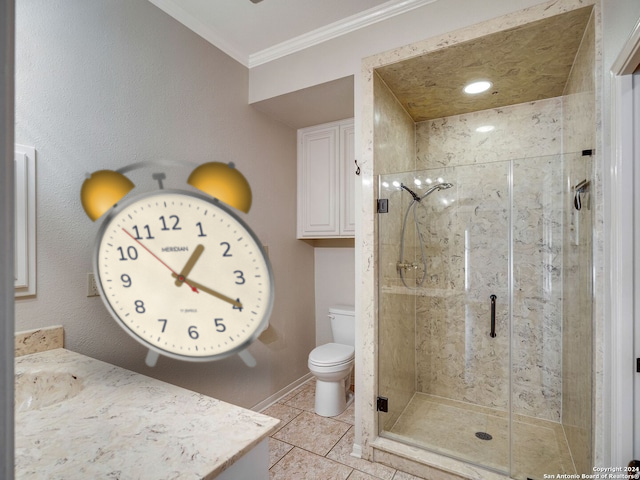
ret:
{"hour": 1, "minute": 19, "second": 53}
